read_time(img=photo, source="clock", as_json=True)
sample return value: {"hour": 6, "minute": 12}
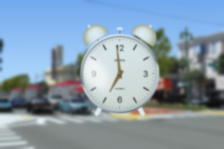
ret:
{"hour": 6, "minute": 59}
